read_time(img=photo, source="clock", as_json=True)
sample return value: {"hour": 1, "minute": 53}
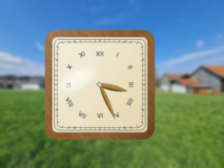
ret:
{"hour": 3, "minute": 26}
